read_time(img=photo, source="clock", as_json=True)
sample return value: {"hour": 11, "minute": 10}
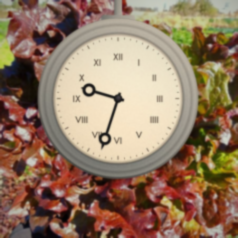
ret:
{"hour": 9, "minute": 33}
